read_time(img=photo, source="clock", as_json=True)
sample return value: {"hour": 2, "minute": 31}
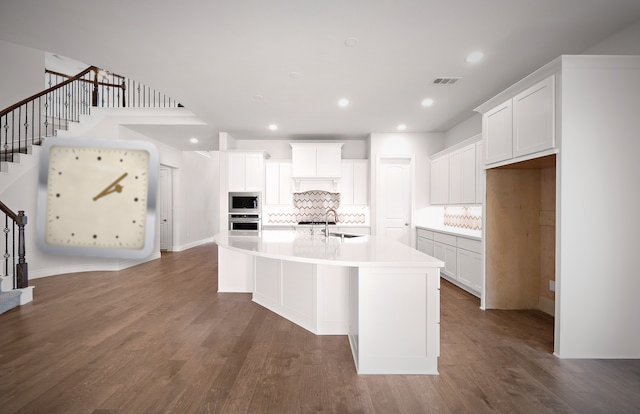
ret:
{"hour": 2, "minute": 8}
